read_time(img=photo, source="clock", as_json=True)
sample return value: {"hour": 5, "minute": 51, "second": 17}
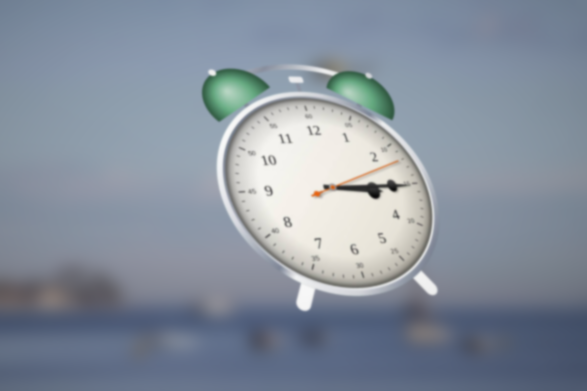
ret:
{"hour": 3, "minute": 15, "second": 12}
